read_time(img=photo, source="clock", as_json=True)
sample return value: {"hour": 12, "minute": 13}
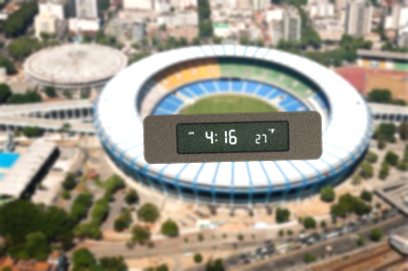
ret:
{"hour": 4, "minute": 16}
